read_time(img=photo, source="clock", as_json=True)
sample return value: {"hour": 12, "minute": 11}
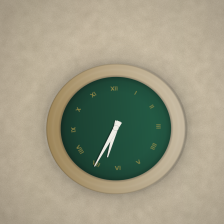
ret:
{"hour": 6, "minute": 35}
